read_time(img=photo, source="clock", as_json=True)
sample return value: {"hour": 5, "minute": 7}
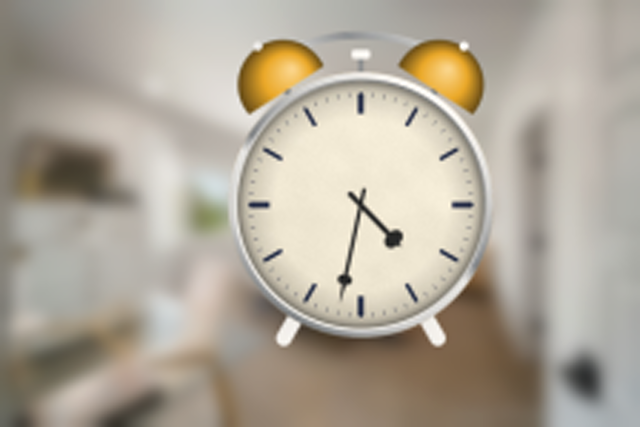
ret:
{"hour": 4, "minute": 32}
